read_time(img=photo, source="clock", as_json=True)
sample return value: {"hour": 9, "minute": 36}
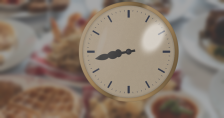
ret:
{"hour": 8, "minute": 43}
